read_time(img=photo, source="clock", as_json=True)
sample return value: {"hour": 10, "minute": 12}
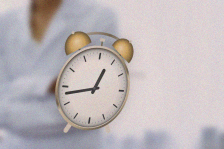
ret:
{"hour": 12, "minute": 43}
